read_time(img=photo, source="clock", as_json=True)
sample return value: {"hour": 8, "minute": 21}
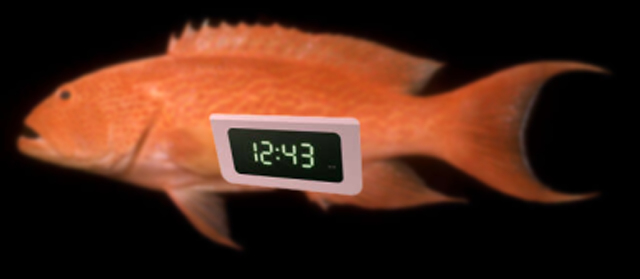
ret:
{"hour": 12, "minute": 43}
